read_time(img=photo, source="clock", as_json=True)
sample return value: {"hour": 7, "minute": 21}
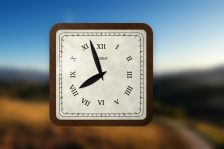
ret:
{"hour": 7, "minute": 57}
